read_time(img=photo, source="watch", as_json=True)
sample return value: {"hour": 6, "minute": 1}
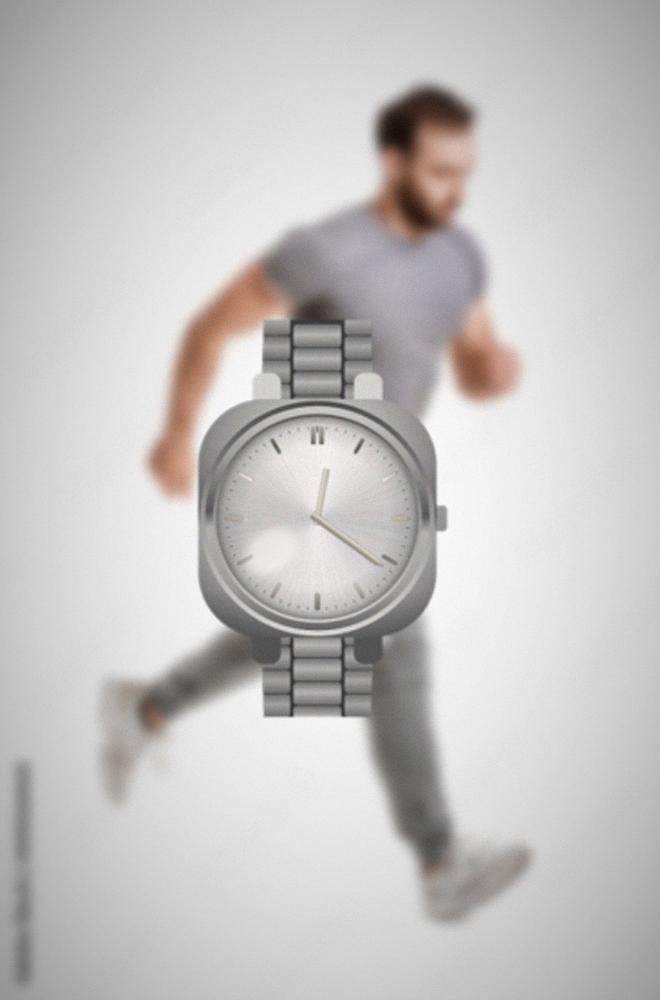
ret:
{"hour": 12, "minute": 21}
